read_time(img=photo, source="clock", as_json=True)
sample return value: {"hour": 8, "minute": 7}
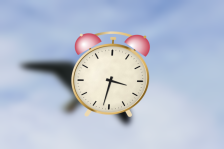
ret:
{"hour": 3, "minute": 32}
